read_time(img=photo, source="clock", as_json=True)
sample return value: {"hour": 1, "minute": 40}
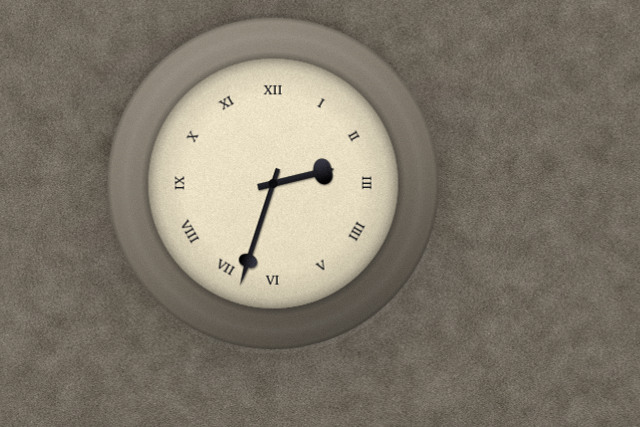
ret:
{"hour": 2, "minute": 33}
